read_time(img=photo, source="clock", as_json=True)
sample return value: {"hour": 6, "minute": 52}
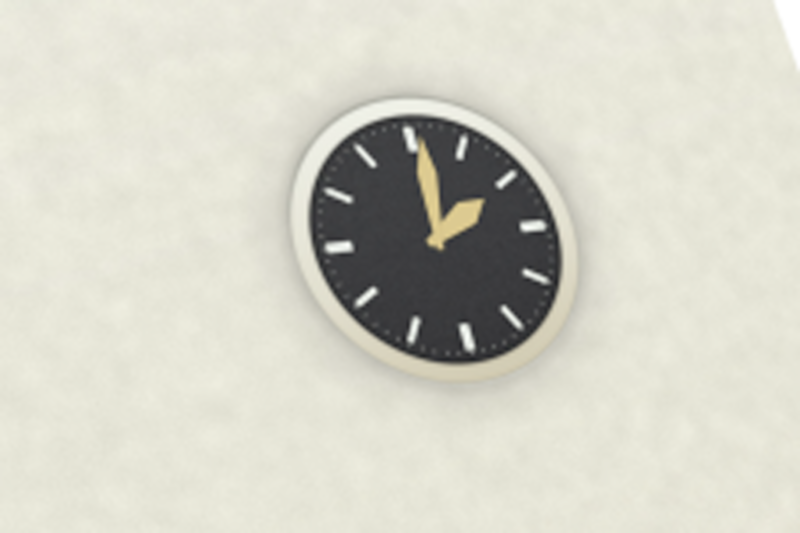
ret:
{"hour": 2, "minute": 1}
